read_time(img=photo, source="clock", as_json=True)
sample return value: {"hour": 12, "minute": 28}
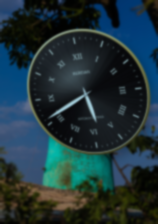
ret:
{"hour": 5, "minute": 41}
